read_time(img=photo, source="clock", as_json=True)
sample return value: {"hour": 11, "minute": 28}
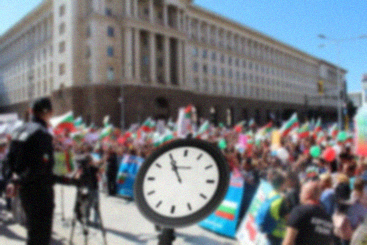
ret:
{"hour": 10, "minute": 55}
